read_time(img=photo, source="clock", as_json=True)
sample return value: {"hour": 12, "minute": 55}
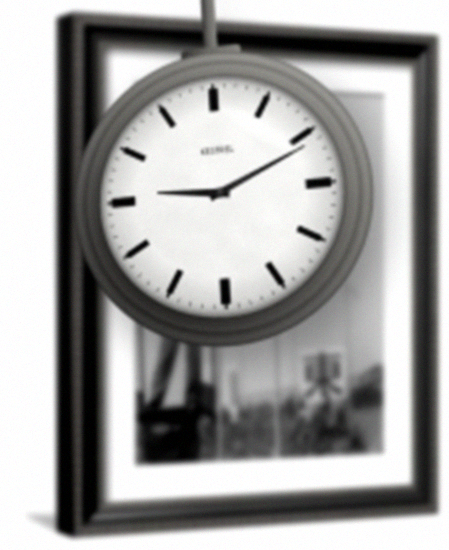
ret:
{"hour": 9, "minute": 11}
